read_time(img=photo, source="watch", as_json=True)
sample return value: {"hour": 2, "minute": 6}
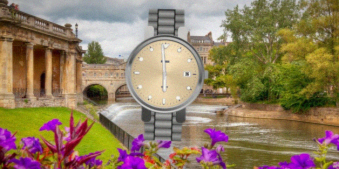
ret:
{"hour": 5, "minute": 59}
